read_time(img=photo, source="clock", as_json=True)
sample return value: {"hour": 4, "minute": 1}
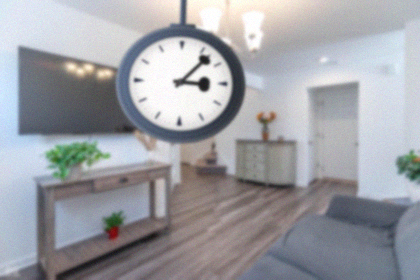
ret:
{"hour": 3, "minute": 7}
